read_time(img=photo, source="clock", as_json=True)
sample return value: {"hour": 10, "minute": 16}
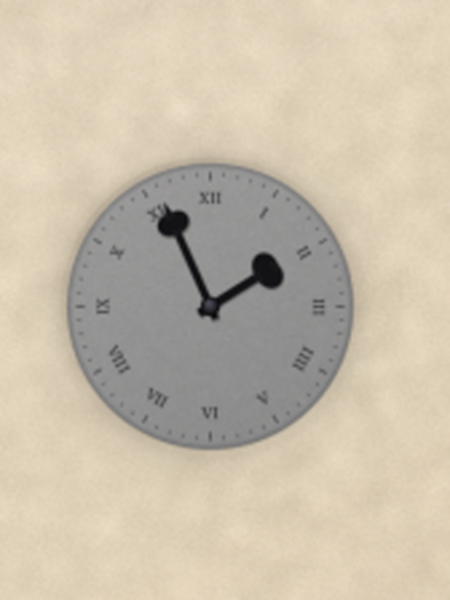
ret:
{"hour": 1, "minute": 56}
